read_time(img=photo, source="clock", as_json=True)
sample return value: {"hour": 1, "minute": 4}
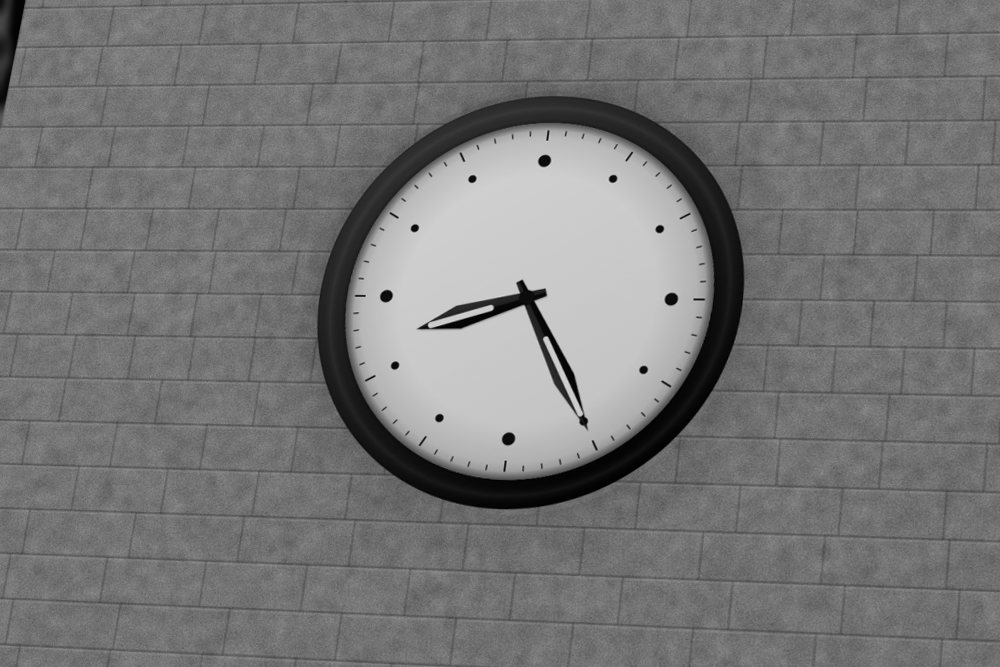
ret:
{"hour": 8, "minute": 25}
